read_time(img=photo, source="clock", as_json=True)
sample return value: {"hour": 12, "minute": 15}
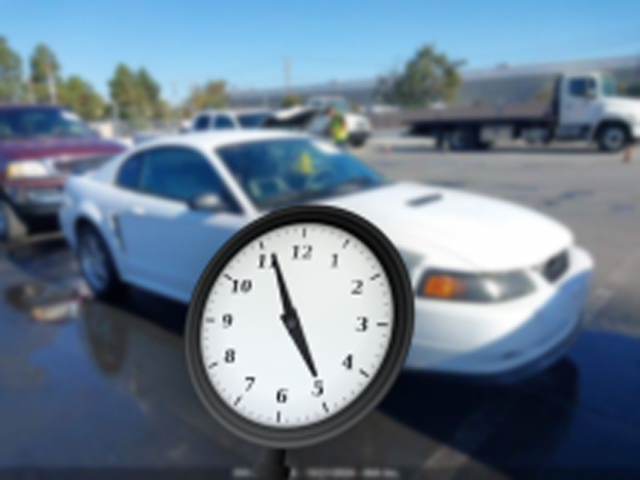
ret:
{"hour": 4, "minute": 56}
